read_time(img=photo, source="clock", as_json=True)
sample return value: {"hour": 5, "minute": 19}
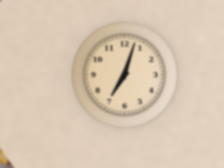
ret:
{"hour": 7, "minute": 3}
